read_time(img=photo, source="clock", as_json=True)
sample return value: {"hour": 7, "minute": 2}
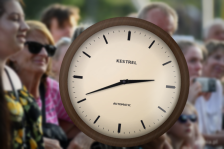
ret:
{"hour": 2, "minute": 41}
